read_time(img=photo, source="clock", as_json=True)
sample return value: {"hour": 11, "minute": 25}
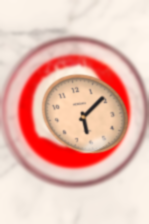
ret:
{"hour": 6, "minute": 9}
